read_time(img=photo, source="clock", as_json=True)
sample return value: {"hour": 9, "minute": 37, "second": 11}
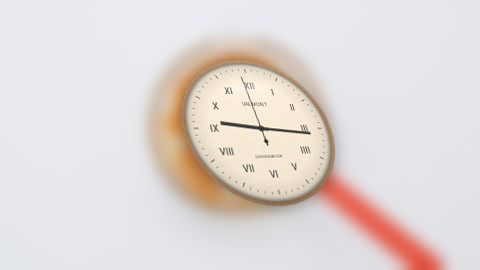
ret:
{"hour": 9, "minute": 15, "second": 59}
